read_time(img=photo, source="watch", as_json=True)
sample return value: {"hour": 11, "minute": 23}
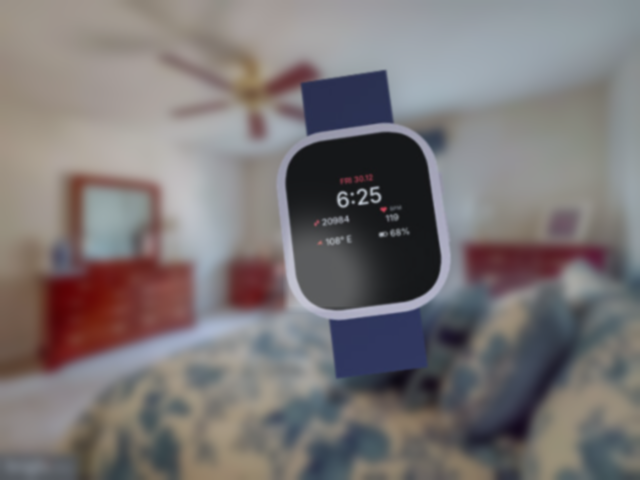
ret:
{"hour": 6, "minute": 25}
